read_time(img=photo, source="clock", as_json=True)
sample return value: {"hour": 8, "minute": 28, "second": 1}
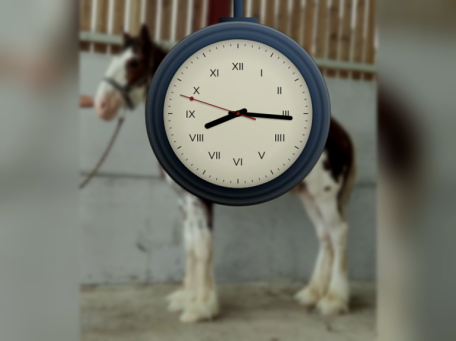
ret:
{"hour": 8, "minute": 15, "second": 48}
